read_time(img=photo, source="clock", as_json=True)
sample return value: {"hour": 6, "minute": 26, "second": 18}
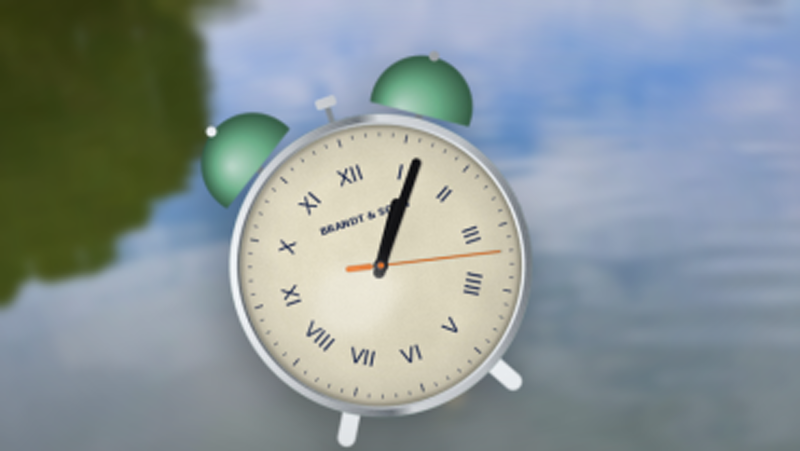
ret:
{"hour": 1, "minute": 6, "second": 17}
